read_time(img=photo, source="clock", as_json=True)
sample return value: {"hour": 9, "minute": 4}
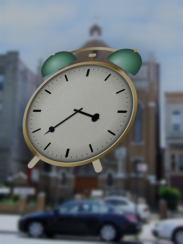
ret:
{"hour": 3, "minute": 38}
